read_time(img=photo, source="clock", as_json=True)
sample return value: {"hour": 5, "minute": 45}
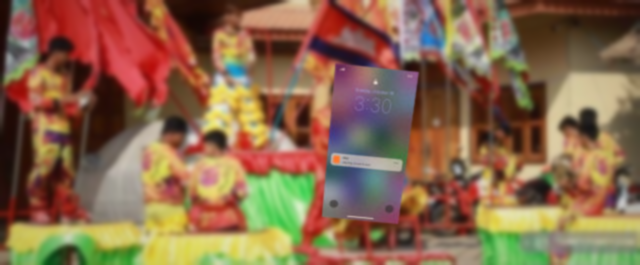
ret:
{"hour": 3, "minute": 30}
